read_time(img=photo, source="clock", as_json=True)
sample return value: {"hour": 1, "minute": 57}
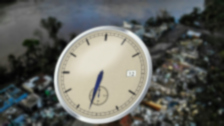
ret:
{"hour": 6, "minute": 32}
